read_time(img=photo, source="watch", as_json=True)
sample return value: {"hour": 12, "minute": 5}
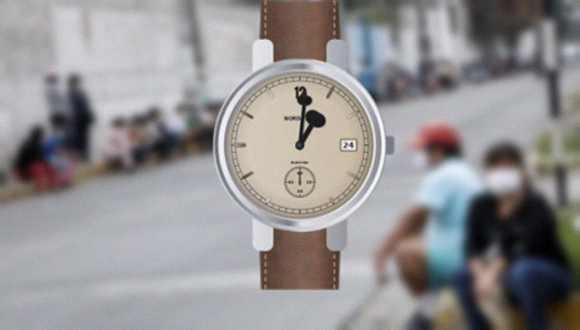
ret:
{"hour": 1, "minute": 1}
